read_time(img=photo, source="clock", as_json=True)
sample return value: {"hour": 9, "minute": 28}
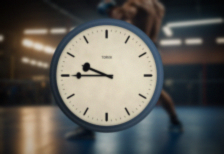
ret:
{"hour": 9, "minute": 45}
